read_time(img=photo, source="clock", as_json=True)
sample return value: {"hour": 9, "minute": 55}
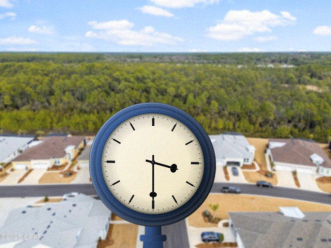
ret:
{"hour": 3, "minute": 30}
